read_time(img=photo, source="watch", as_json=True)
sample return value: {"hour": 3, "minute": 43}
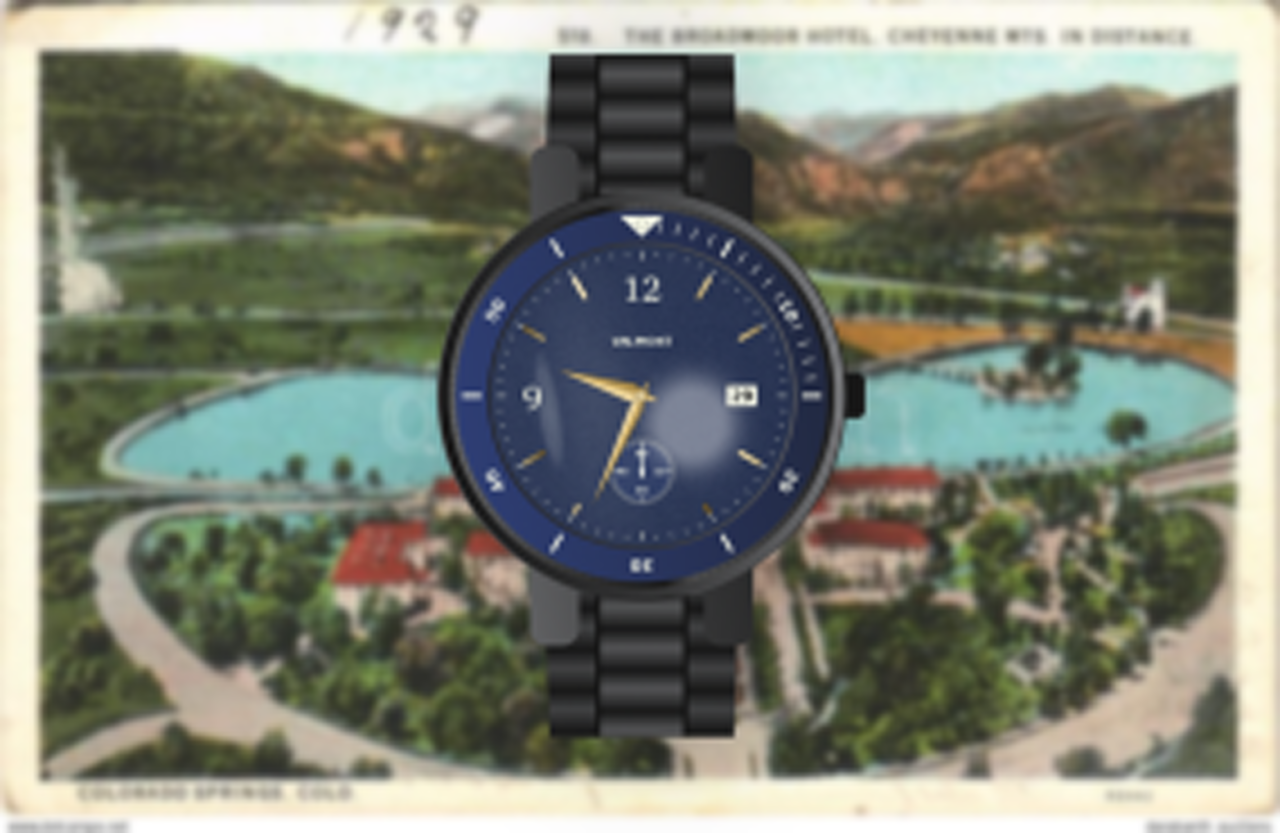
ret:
{"hour": 9, "minute": 34}
